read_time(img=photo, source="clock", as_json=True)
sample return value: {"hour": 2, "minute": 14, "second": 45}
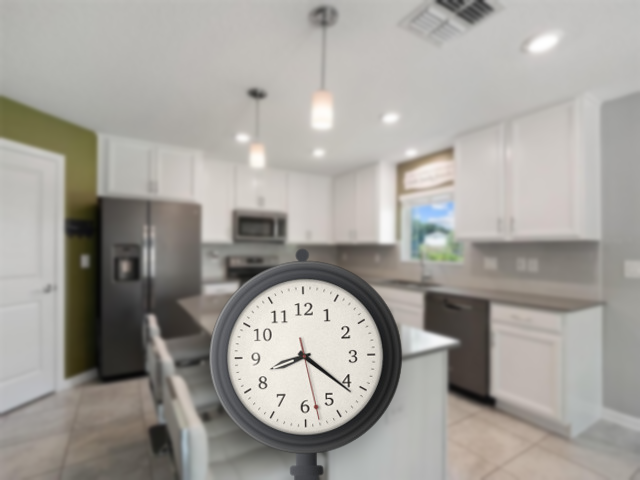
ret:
{"hour": 8, "minute": 21, "second": 28}
